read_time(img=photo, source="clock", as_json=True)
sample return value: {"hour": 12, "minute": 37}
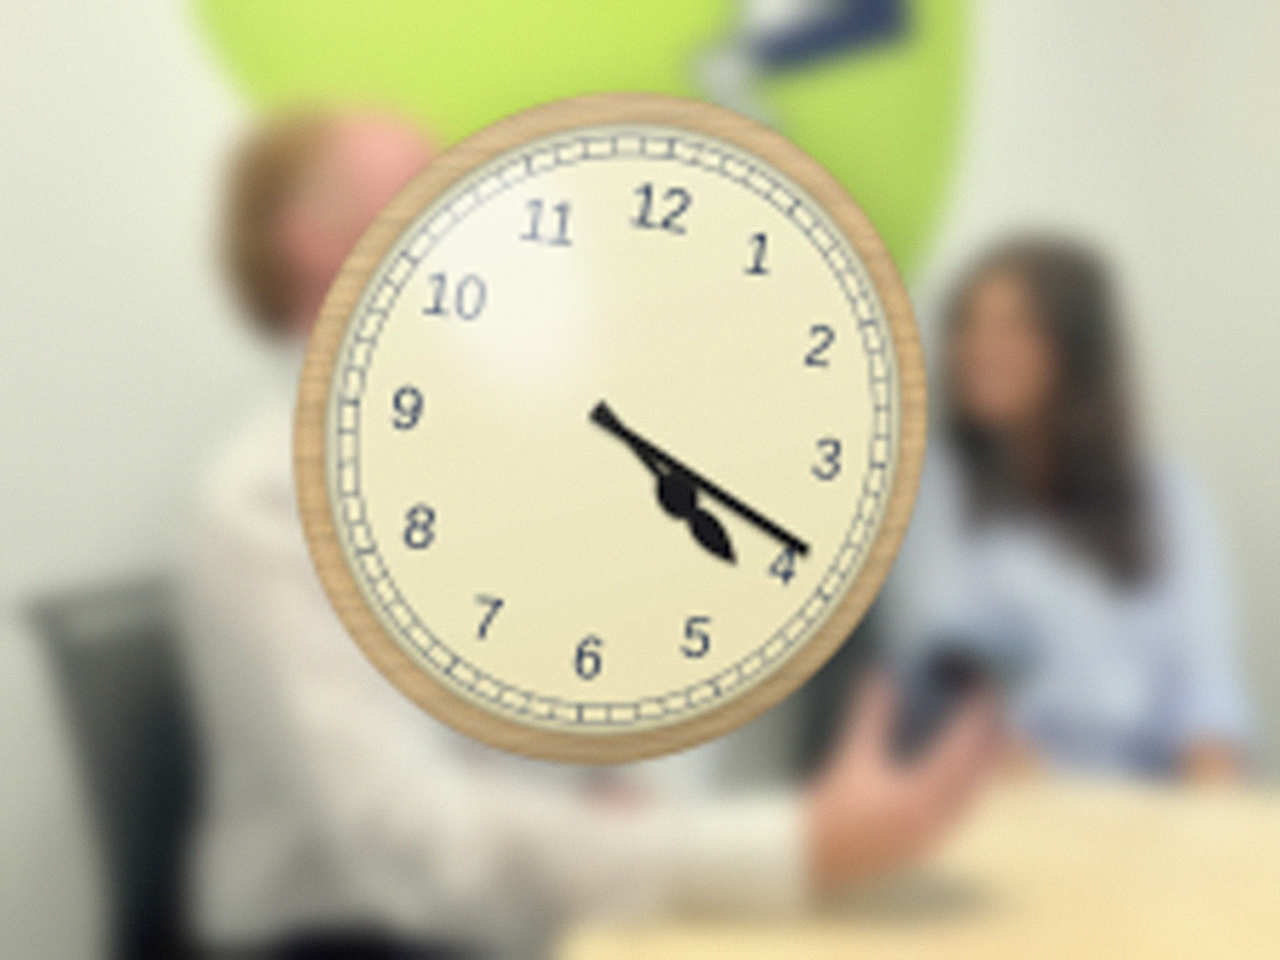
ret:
{"hour": 4, "minute": 19}
